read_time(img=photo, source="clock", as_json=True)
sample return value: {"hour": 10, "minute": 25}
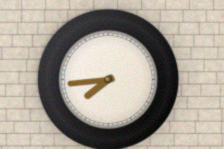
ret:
{"hour": 7, "minute": 44}
